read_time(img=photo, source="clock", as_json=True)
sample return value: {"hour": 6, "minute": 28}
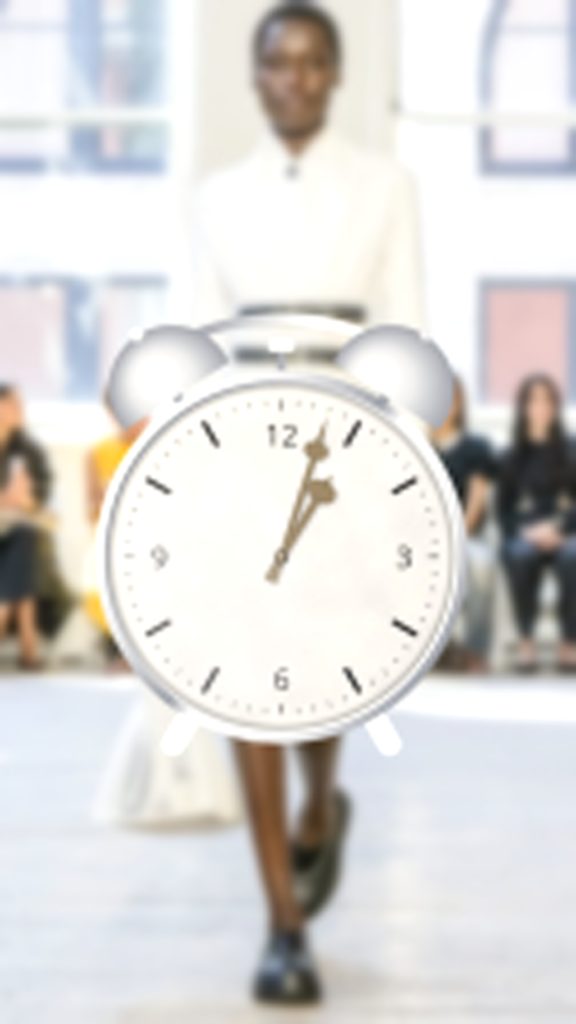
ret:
{"hour": 1, "minute": 3}
